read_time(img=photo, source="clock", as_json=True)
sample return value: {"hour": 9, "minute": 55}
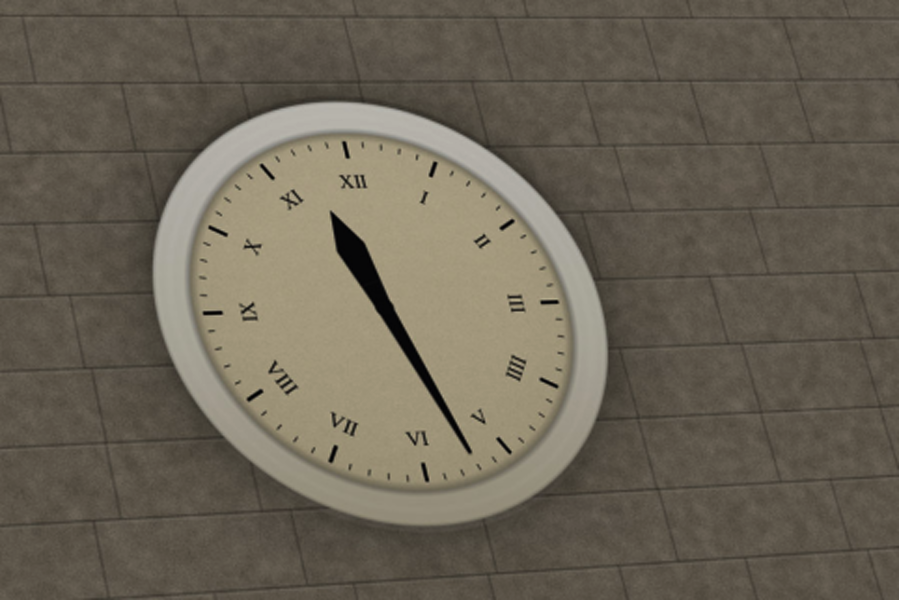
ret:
{"hour": 11, "minute": 27}
